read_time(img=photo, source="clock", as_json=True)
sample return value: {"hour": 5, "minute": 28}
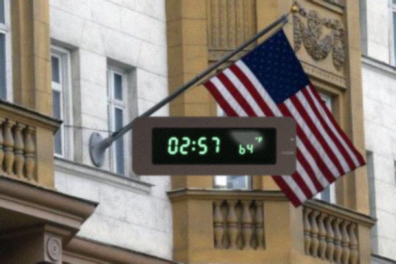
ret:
{"hour": 2, "minute": 57}
